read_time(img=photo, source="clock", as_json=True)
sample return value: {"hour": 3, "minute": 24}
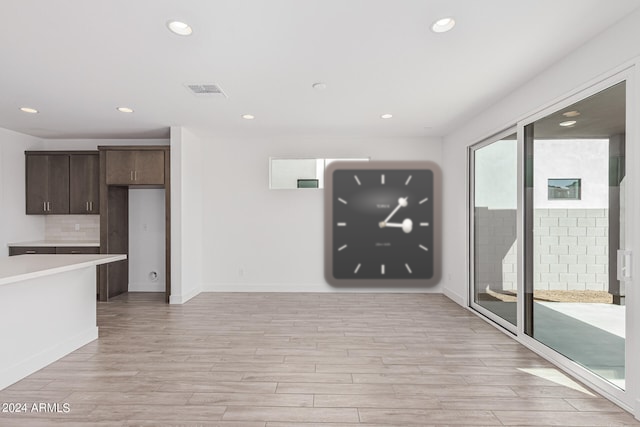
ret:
{"hour": 3, "minute": 7}
